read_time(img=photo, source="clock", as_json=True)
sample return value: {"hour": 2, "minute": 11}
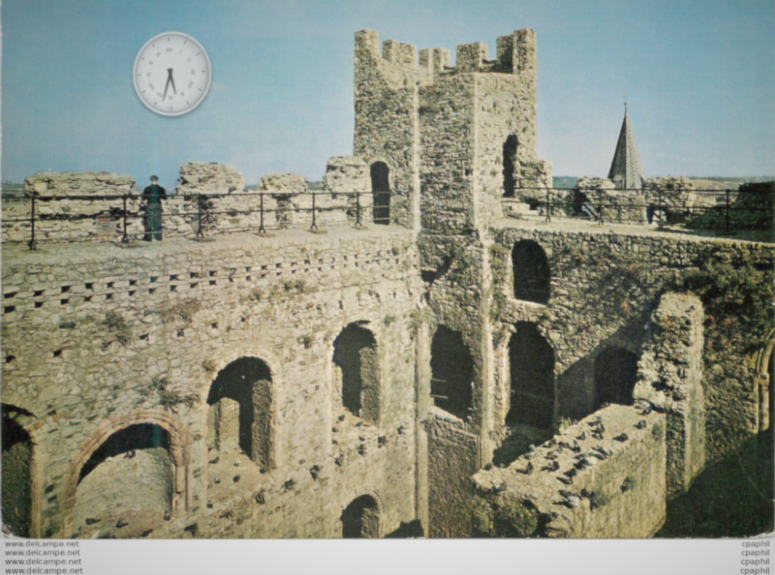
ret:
{"hour": 5, "minute": 33}
